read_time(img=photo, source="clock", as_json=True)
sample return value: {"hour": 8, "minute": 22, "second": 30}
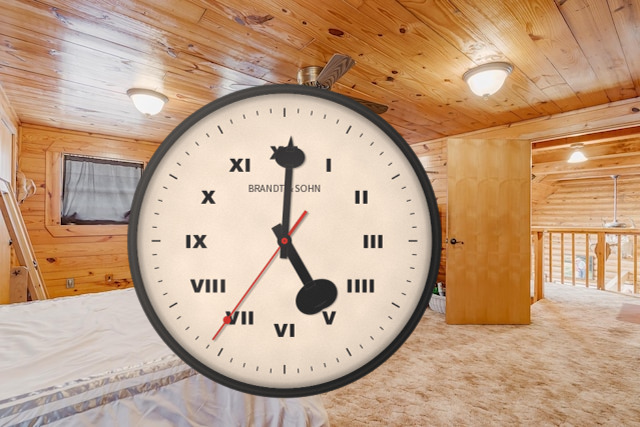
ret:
{"hour": 5, "minute": 0, "second": 36}
